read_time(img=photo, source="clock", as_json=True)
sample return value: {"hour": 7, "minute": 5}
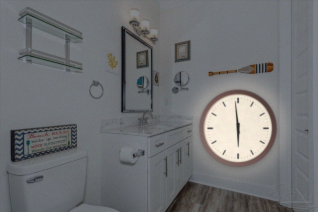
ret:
{"hour": 5, "minute": 59}
